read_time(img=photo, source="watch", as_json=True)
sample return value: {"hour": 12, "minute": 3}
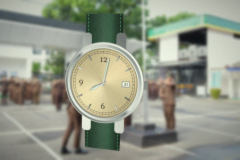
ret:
{"hour": 8, "minute": 2}
